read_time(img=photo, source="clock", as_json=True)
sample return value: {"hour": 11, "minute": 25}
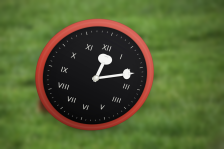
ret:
{"hour": 12, "minute": 11}
